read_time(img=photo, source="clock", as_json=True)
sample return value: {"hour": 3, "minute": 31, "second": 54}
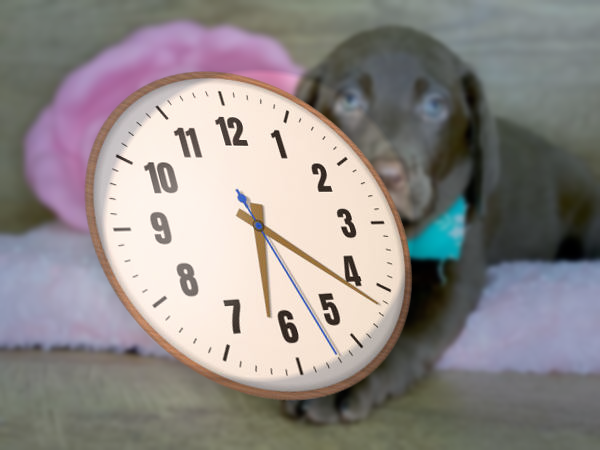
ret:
{"hour": 6, "minute": 21, "second": 27}
